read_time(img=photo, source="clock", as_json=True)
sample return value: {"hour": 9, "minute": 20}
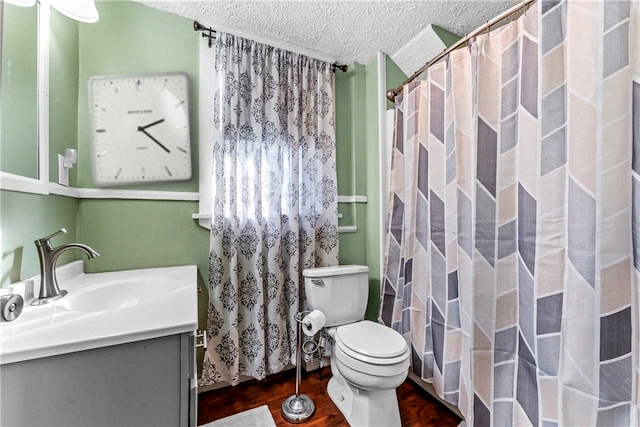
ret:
{"hour": 2, "minute": 22}
